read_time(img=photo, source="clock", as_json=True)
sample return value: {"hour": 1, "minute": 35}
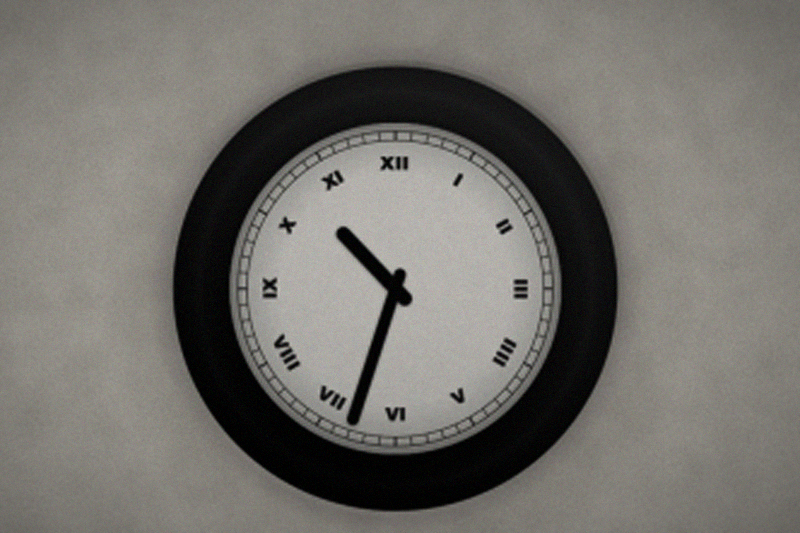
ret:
{"hour": 10, "minute": 33}
